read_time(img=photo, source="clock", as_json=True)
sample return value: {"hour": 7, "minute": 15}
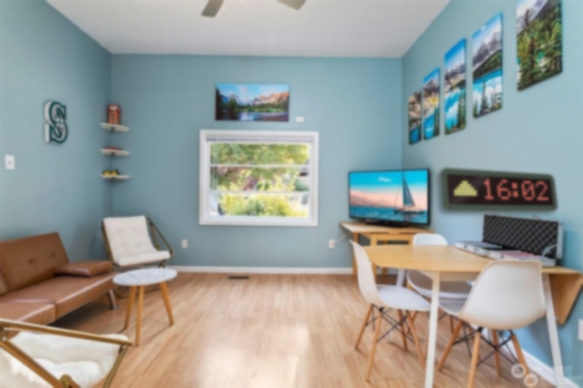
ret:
{"hour": 16, "minute": 2}
